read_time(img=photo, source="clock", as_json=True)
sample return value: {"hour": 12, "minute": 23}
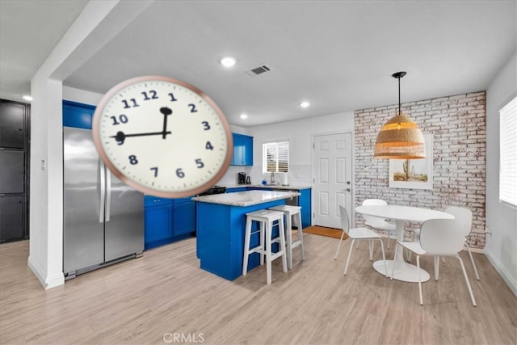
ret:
{"hour": 12, "minute": 46}
